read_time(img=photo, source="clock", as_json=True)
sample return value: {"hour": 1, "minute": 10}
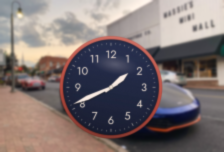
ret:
{"hour": 1, "minute": 41}
